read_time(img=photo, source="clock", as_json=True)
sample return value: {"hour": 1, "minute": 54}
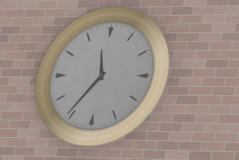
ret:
{"hour": 11, "minute": 36}
